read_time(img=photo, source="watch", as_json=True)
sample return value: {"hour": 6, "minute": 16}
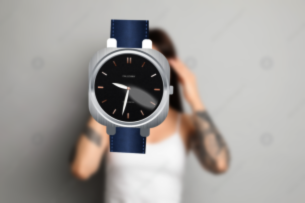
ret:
{"hour": 9, "minute": 32}
